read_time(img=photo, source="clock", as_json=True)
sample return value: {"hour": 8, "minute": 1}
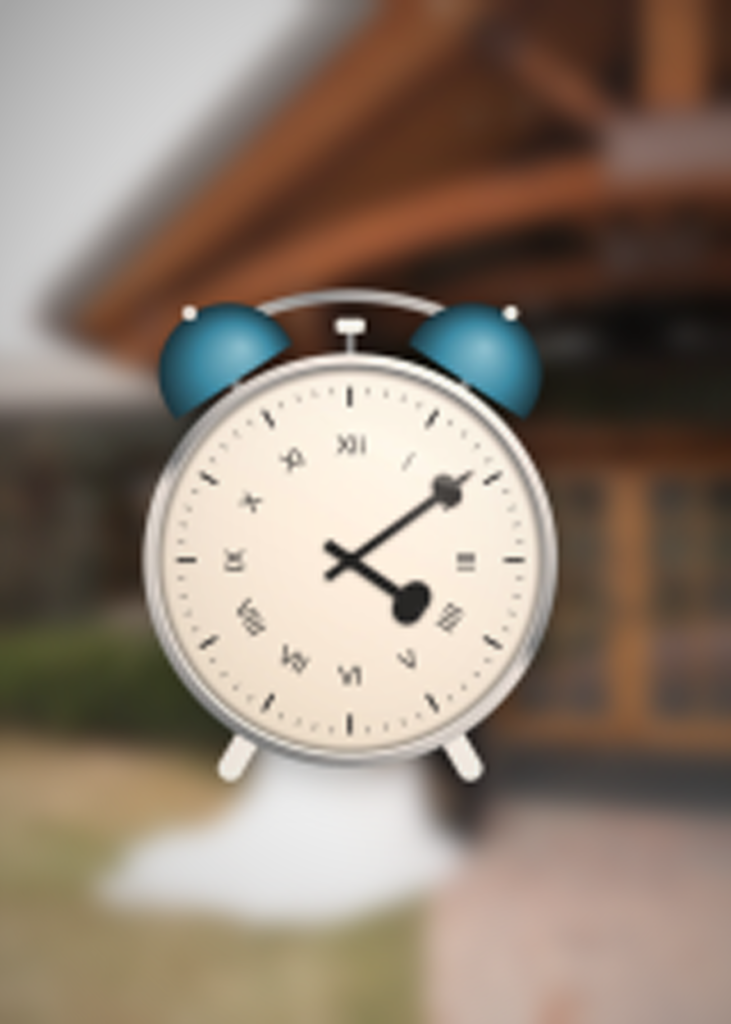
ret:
{"hour": 4, "minute": 9}
